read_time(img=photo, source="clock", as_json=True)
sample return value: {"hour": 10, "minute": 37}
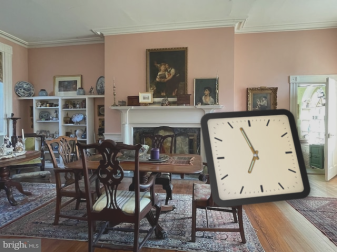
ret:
{"hour": 6, "minute": 57}
